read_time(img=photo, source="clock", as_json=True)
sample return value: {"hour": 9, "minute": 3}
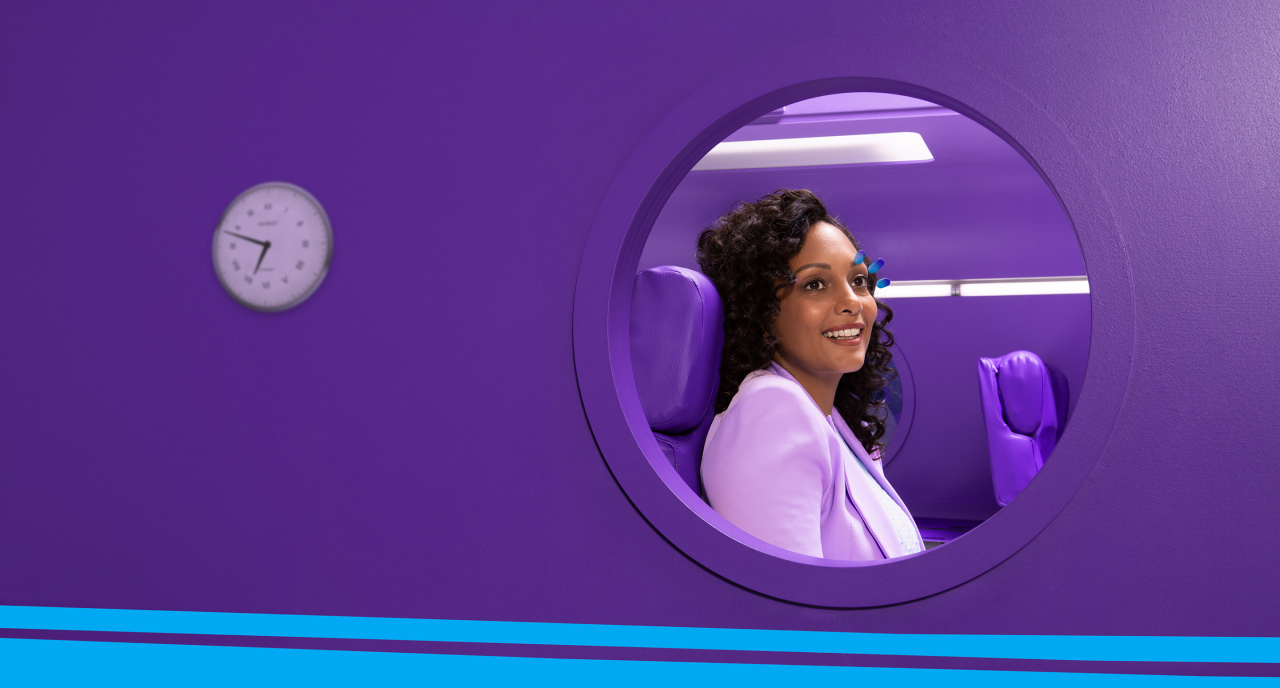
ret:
{"hour": 6, "minute": 48}
